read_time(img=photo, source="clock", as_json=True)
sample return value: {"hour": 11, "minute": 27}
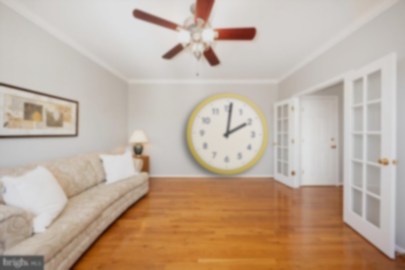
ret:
{"hour": 2, "minute": 1}
